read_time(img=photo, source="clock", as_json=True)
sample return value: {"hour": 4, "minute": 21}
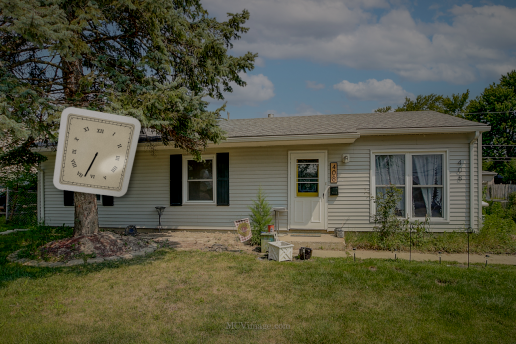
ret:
{"hour": 6, "minute": 33}
